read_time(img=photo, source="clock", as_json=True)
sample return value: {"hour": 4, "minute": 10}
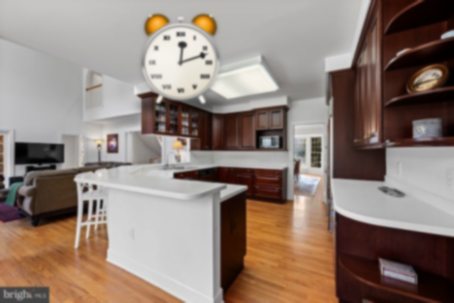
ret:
{"hour": 12, "minute": 12}
